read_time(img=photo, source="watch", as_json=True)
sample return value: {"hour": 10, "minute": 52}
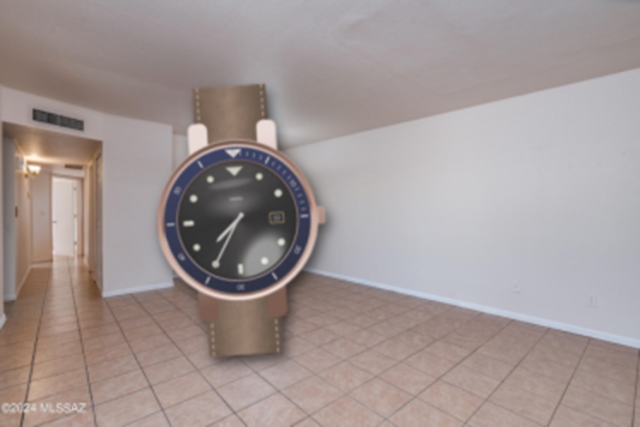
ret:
{"hour": 7, "minute": 35}
